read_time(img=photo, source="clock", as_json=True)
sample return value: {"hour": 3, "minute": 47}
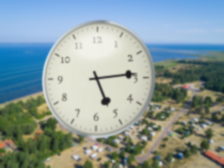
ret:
{"hour": 5, "minute": 14}
